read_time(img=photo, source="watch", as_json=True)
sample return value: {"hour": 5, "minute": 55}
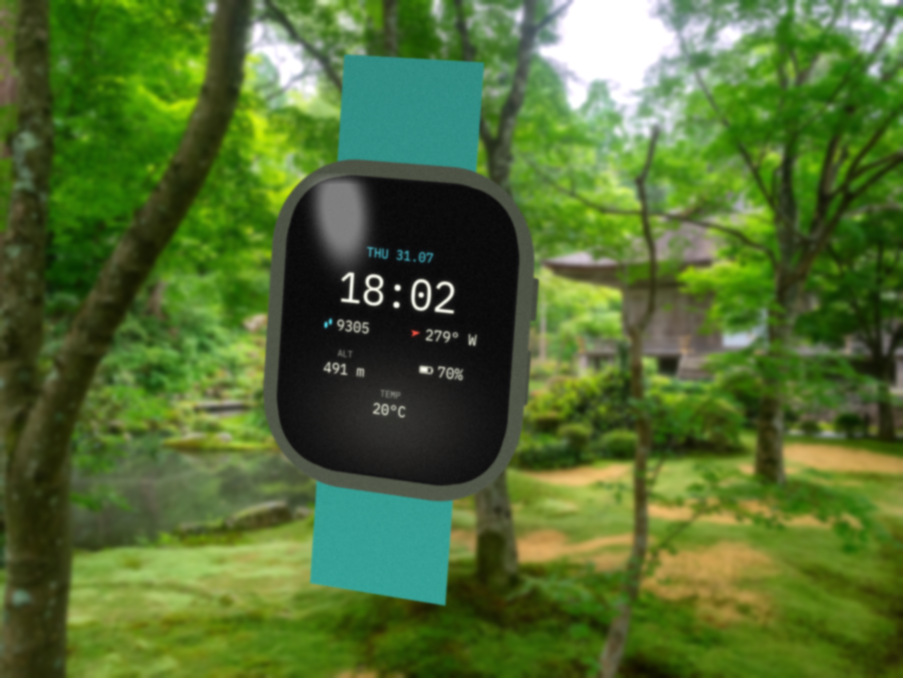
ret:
{"hour": 18, "minute": 2}
